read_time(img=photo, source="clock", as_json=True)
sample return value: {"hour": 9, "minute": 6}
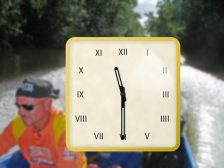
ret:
{"hour": 11, "minute": 30}
